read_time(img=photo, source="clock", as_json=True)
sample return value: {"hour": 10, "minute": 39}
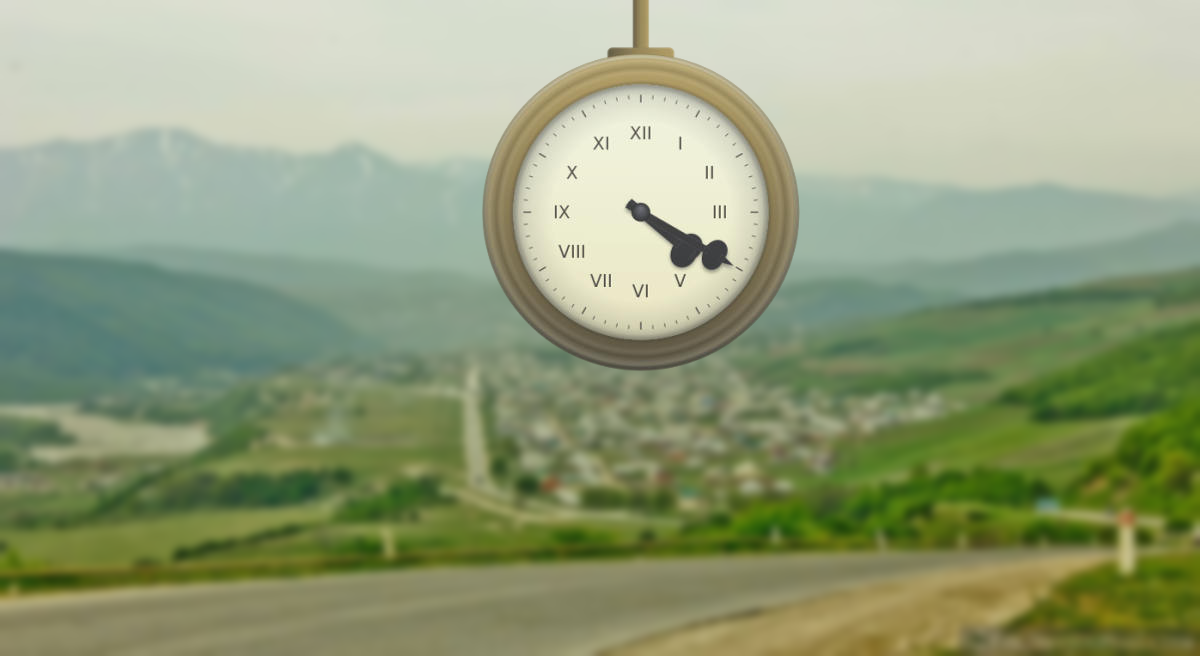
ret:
{"hour": 4, "minute": 20}
